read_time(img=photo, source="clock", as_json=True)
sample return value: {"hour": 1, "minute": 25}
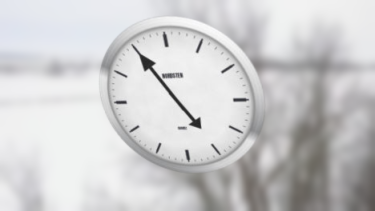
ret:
{"hour": 4, "minute": 55}
